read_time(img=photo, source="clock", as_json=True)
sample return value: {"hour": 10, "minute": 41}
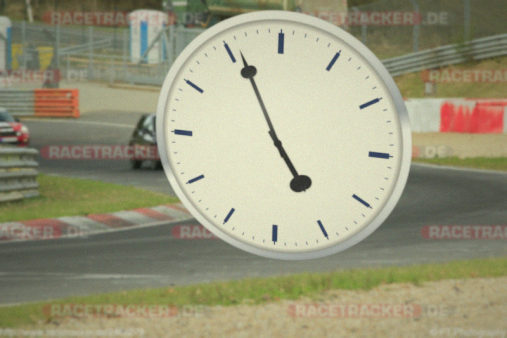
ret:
{"hour": 4, "minute": 56}
